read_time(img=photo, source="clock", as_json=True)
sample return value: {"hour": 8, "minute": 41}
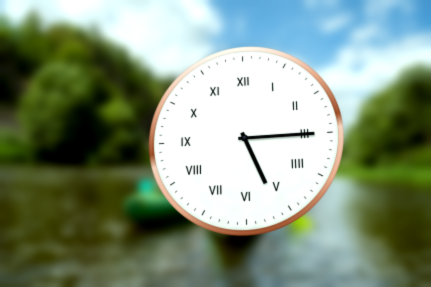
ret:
{"hour": 5, "minute": 15}
